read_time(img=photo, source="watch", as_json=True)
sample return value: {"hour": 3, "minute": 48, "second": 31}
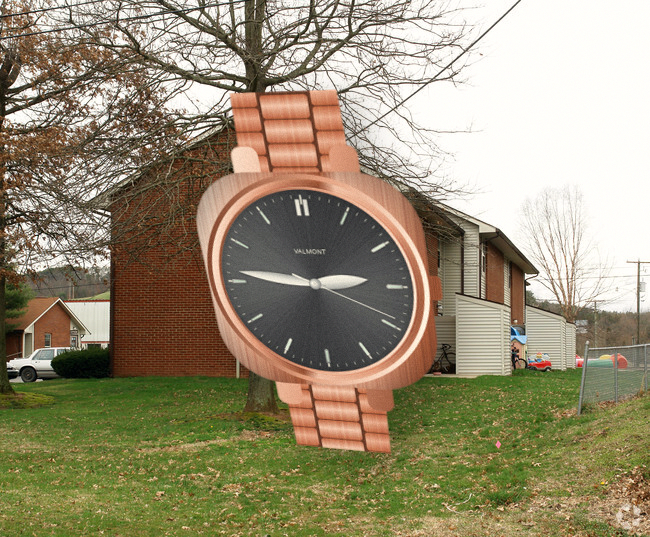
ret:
{"hour": 2, "minute": 46, "second": 19}
